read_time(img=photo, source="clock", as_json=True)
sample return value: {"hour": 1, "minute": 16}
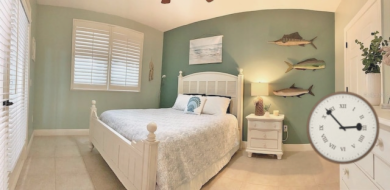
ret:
{"hour": 2, "minute": 53}
